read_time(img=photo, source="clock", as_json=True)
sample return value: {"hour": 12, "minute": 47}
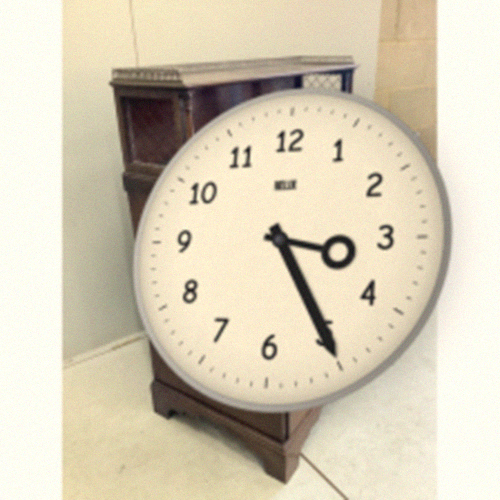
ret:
{"hour": 3, "minute": 25}
